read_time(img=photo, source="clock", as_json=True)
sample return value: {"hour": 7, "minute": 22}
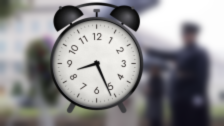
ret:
{"hour": 8, "minute": 26}
